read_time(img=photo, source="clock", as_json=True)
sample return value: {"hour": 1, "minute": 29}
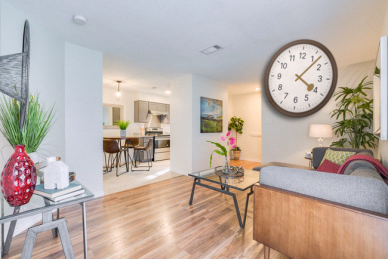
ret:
{"hour": 4, "minute": 7}
